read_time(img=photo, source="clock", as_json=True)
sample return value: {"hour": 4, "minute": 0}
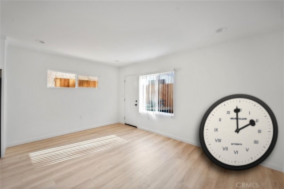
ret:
{"hour": 1, "minute": 59}
